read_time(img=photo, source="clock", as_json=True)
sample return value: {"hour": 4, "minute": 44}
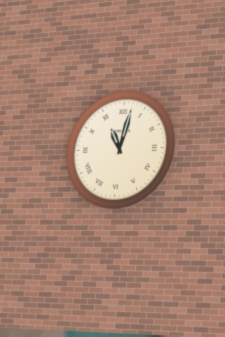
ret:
{"hour": 11, "minute": 2}
